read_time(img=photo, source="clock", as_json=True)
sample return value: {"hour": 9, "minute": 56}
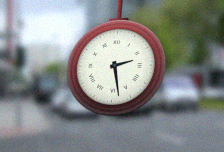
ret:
{"hour": 2, "minute": 28}
